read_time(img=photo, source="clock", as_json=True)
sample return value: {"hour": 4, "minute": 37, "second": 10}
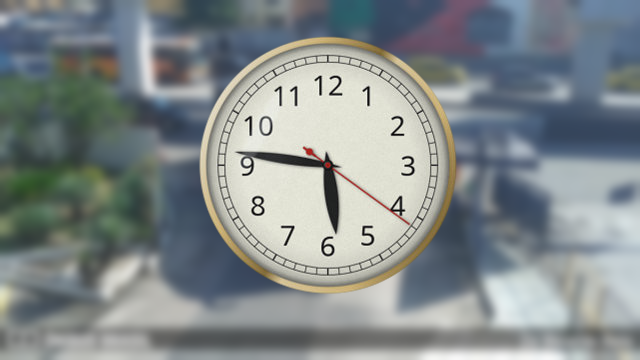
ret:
{"hour": 5, "minute": 46, "second": 21}
